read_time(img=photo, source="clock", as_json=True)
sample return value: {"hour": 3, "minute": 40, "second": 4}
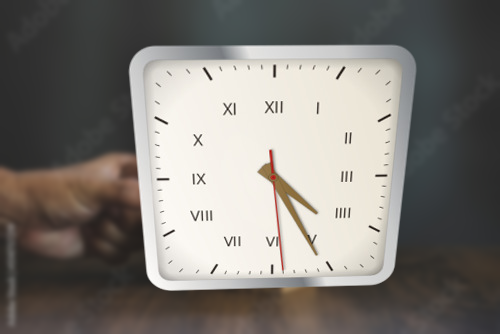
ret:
{"hour": 4, "minute": 25, "second": 29}
